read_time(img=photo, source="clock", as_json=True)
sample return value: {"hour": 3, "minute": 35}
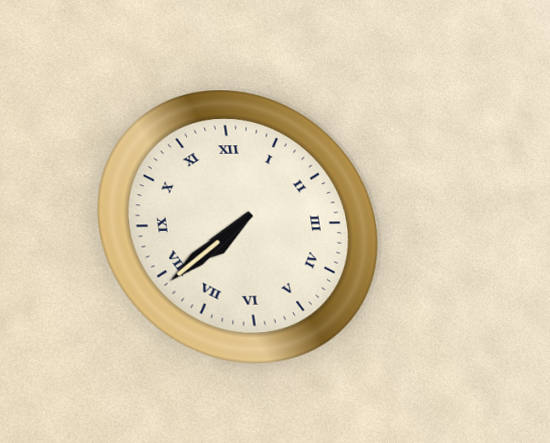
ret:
{"hour": 7, "minute": 39}
